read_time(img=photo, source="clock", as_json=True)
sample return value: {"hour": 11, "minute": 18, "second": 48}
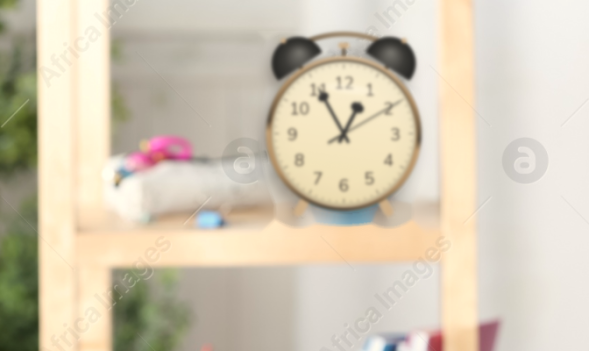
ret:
{"hour": 12, "minute": 55, "second": 10}
